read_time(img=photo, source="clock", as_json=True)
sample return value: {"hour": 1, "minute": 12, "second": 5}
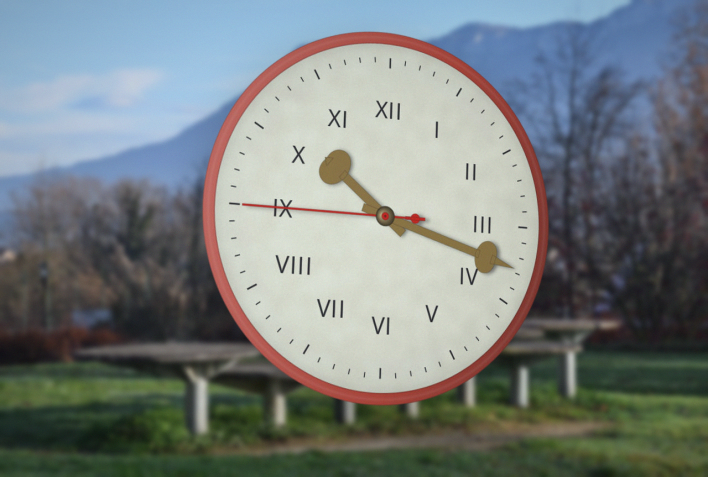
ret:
{"hour": 10, "minute": 17, "second": 45}
